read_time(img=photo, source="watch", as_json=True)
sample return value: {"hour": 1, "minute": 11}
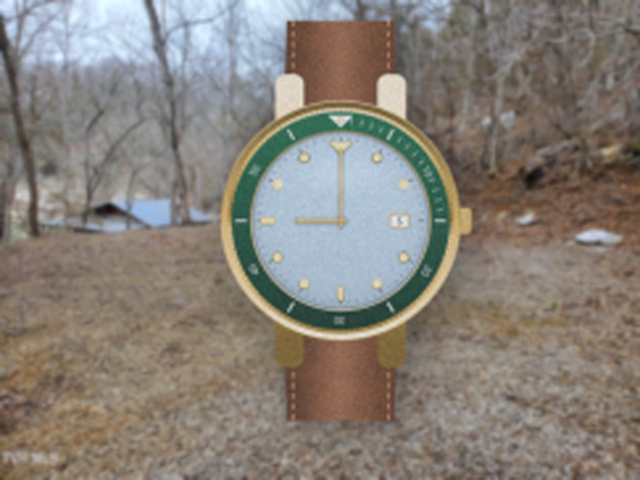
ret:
{"hour": 9, "minute": 0}
